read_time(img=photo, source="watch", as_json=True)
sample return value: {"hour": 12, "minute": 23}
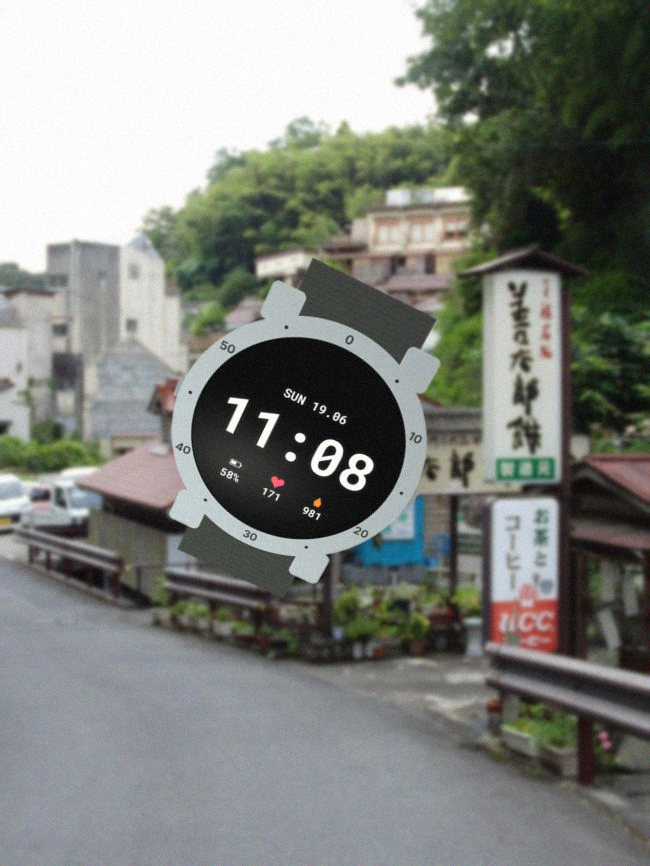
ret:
{"hour": 11, "minute": 8}
